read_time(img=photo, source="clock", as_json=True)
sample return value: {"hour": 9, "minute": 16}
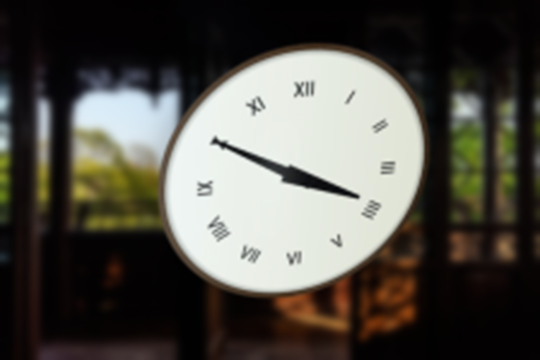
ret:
{"hour": 3, "minute": 50}
